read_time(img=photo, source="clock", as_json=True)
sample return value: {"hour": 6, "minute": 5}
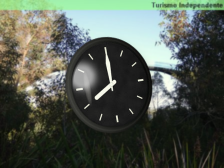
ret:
{"hour": 8, "minute": 0}
